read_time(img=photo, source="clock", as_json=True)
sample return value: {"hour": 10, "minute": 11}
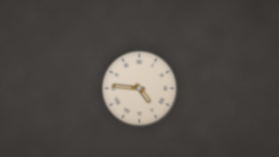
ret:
{"hour": 4, "minute": 46}
